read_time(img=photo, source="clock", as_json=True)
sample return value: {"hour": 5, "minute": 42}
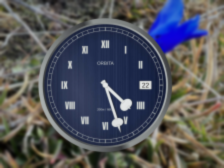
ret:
{"hour": 4, "minute": 27}
